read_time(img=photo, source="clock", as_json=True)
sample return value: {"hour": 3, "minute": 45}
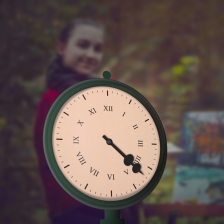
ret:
{"hour": 4, "minute": 22}
